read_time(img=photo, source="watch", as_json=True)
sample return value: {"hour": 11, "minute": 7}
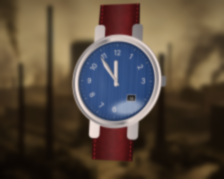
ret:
{"hour": 11, "minute": 54}
